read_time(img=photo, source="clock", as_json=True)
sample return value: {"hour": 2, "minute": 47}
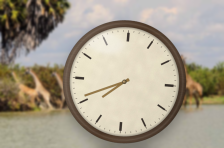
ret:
{"hour": 7, "minute": 41}
